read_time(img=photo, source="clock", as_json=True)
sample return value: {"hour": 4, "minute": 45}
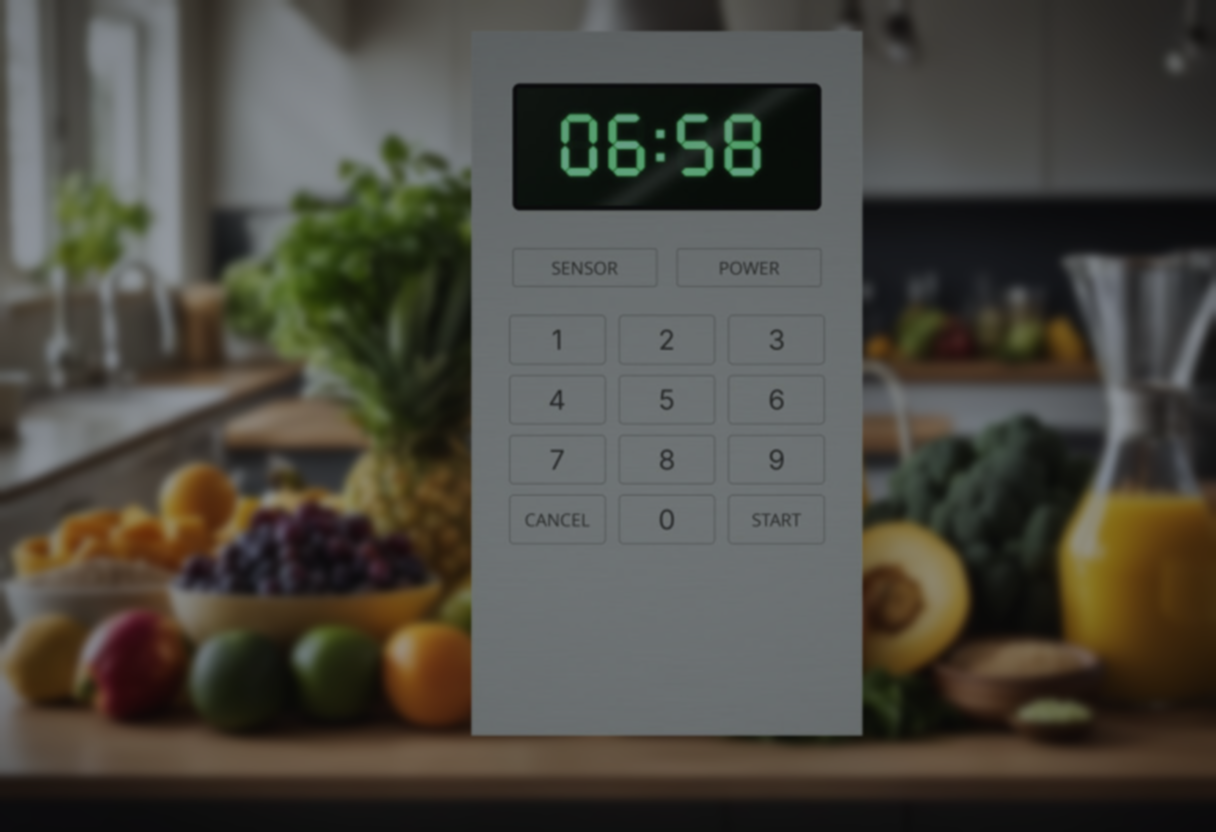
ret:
{"hour": 6, "minute": 58}
